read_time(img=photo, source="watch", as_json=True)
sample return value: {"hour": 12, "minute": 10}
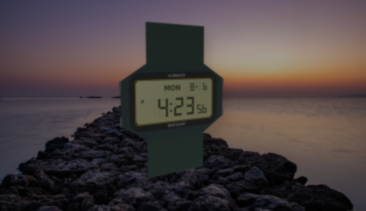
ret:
{"hour": 4, "minute": 23}
